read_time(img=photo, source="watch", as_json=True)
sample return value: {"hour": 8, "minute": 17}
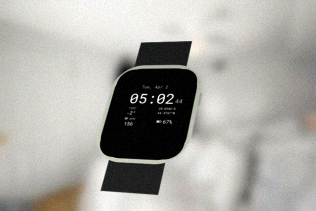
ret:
{"hour": 5, "minute": 2}
